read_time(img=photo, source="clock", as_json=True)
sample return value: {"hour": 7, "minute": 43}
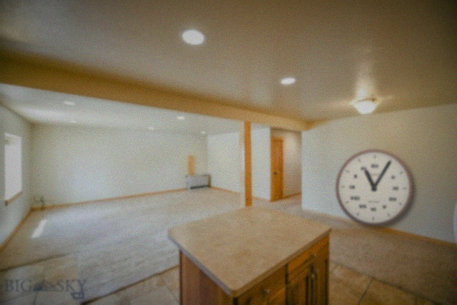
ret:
{"hour": 11, "minute": 5}
